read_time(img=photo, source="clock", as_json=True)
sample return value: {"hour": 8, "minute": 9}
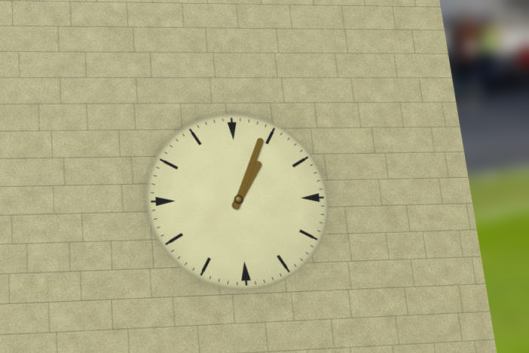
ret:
{"hour": 1, "minute": 4}
